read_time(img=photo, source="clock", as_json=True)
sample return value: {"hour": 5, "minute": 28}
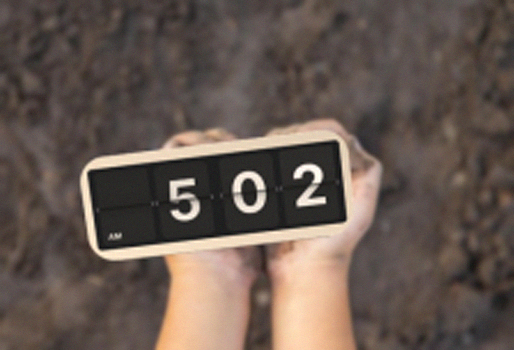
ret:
{"hour": 5, "minute": 2}
